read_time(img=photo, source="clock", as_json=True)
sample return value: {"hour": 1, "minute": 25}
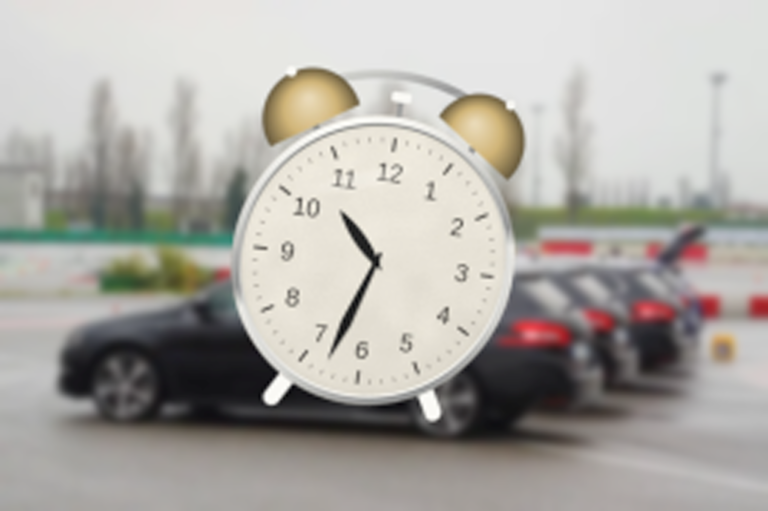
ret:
{"hour": 10, "minute": 33}
